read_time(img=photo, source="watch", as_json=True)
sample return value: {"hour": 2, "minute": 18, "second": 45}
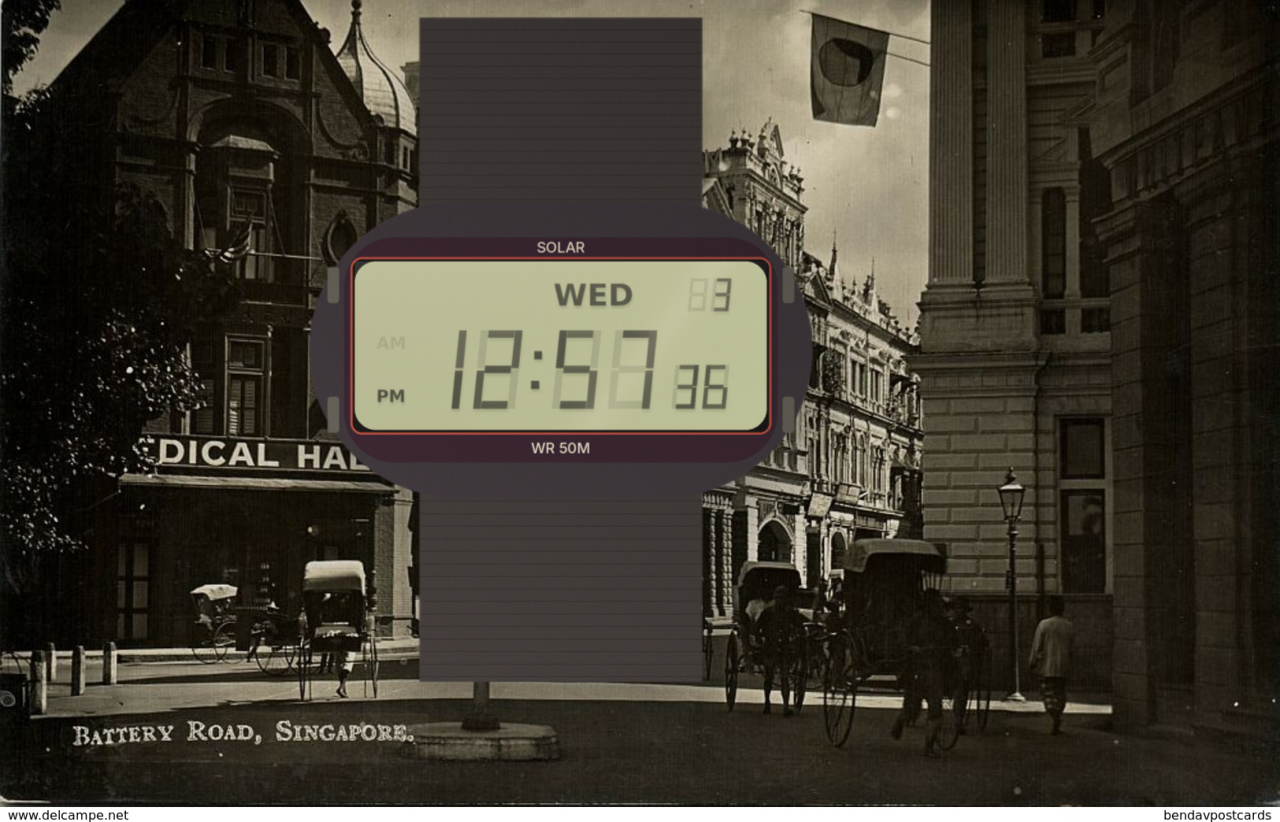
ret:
{"hour": 12, "minute": 57, "second": 36}
